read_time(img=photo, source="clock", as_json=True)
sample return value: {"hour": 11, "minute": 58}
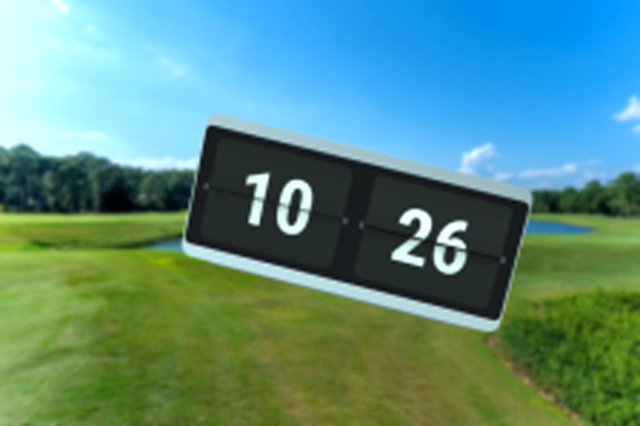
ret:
{"hour": 10, "minute": 26}
